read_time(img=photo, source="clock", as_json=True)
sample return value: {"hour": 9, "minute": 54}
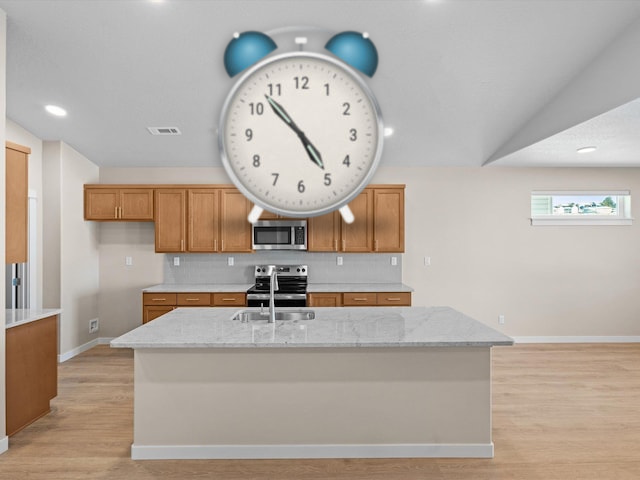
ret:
{"hour": 4, "minute": 53}
